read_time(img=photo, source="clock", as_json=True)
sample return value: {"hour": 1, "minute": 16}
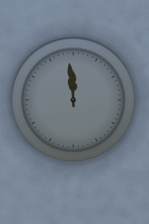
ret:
{"hour": 11, "minute": 59}
